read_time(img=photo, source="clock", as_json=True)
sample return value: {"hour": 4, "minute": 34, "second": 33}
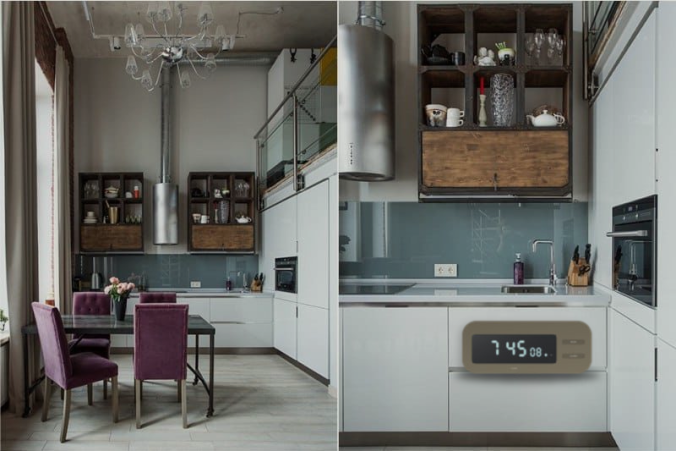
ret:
{"hour": 7, "minute": 45, "second": 8}
